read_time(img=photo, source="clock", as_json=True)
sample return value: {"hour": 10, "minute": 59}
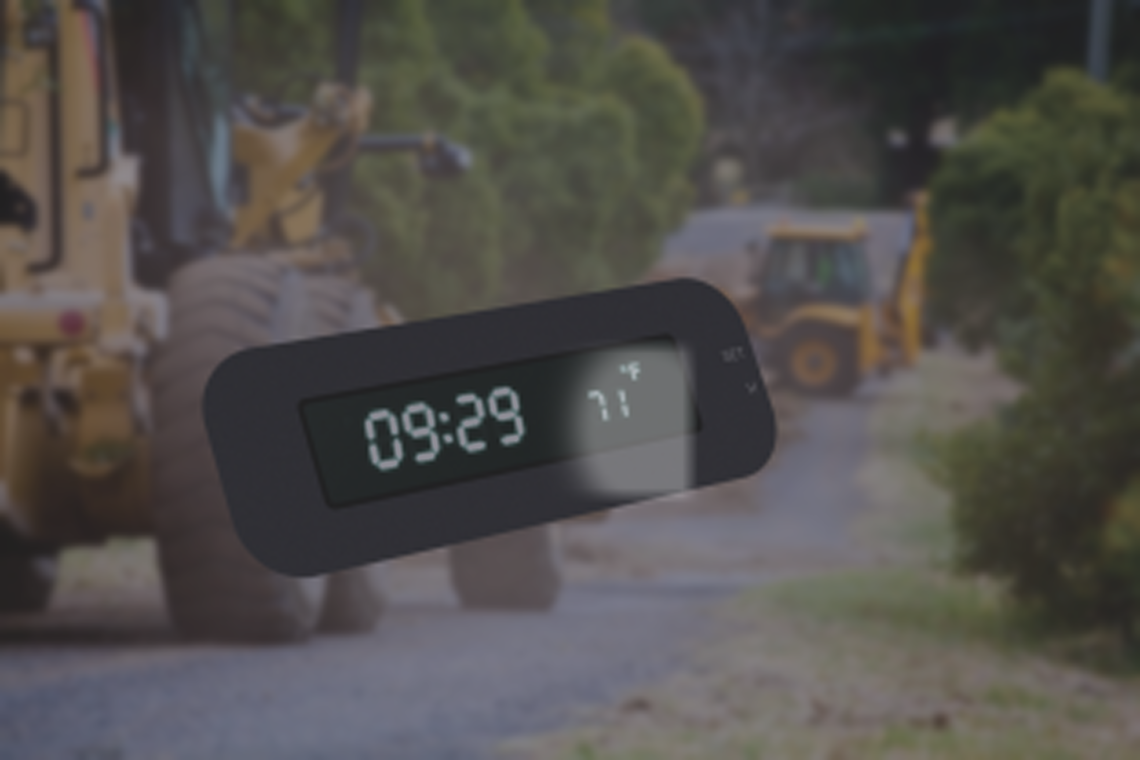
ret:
{"hour": 9, "minute": 29}
